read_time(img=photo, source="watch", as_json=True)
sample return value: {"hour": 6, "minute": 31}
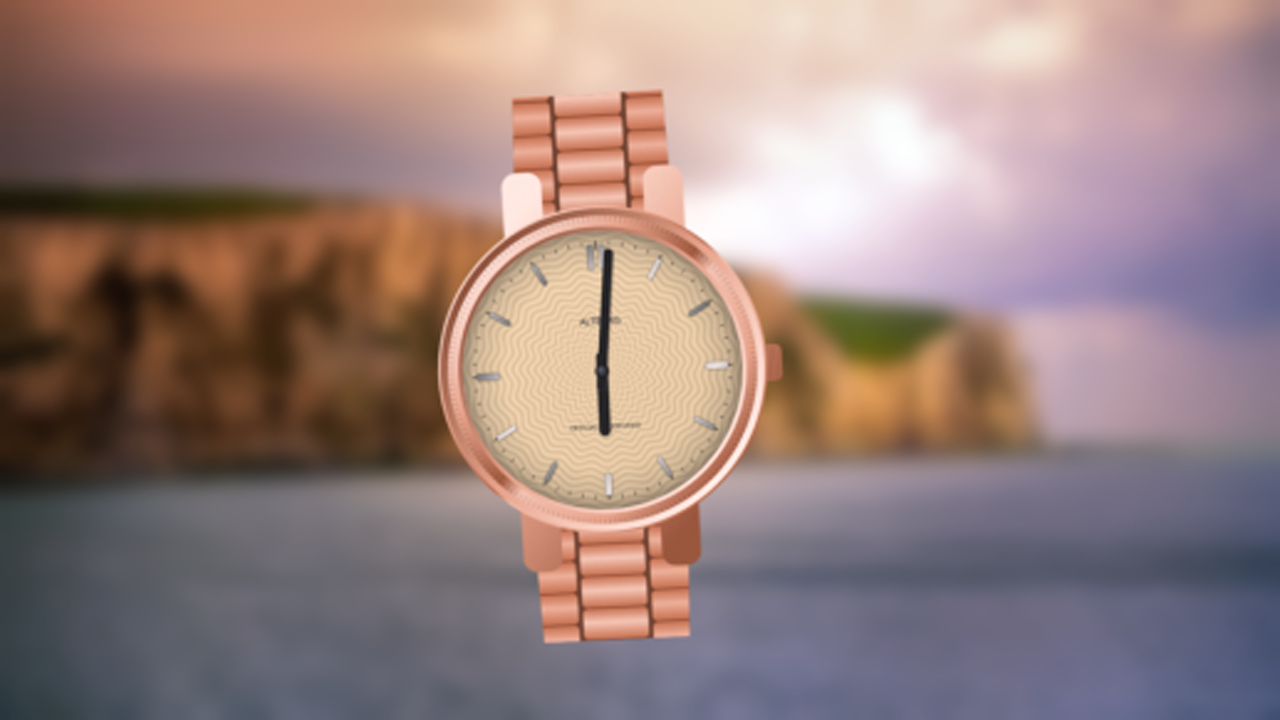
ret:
{"hour": 6, "minute": 1}
